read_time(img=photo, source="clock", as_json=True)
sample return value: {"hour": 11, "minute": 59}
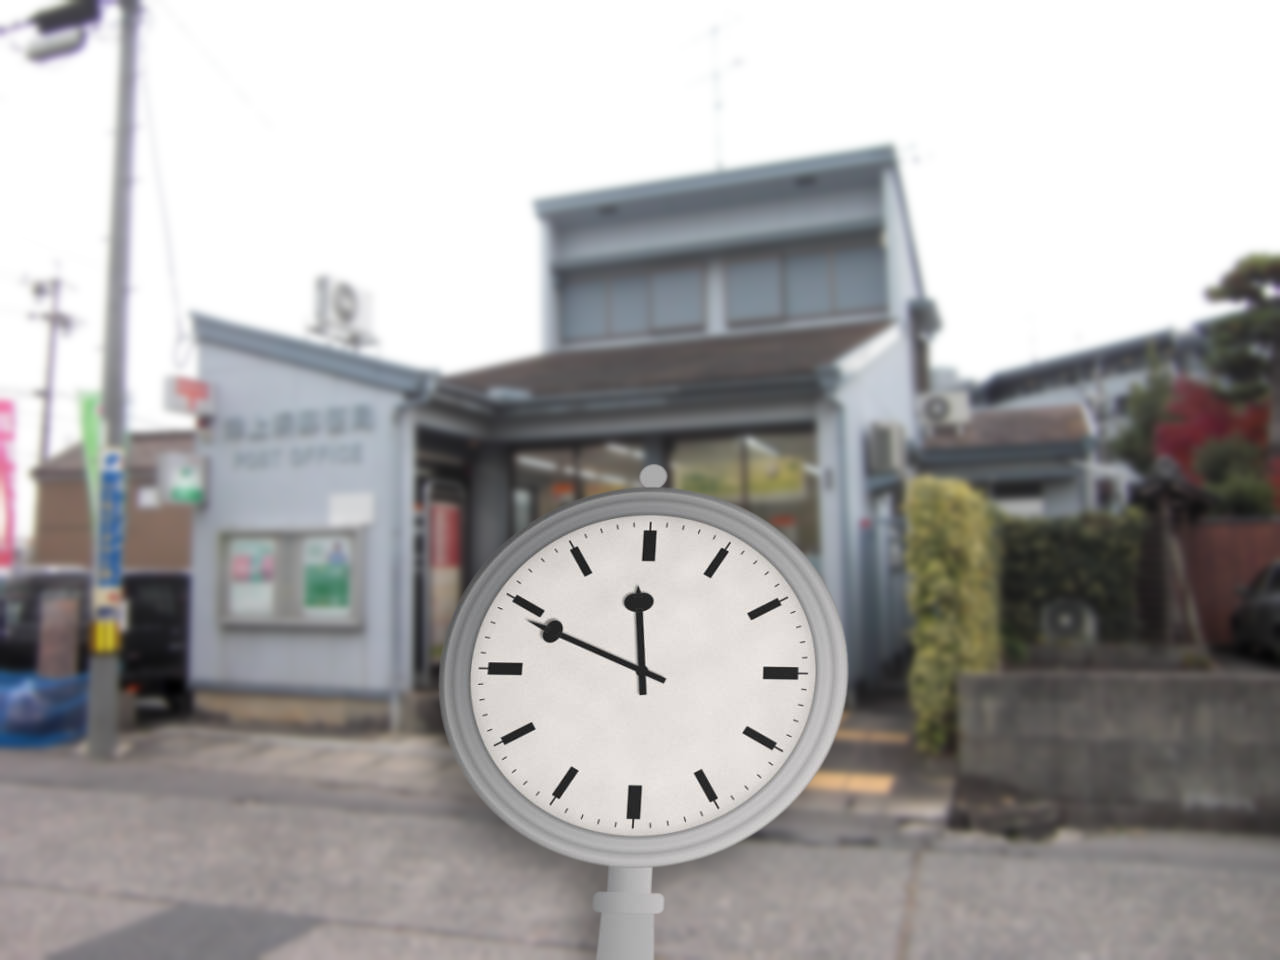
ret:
{"hour": 11, "minute": 49}
